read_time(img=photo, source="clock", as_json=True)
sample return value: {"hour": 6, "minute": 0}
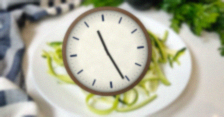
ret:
{"hour": 11, "minute": 26}
